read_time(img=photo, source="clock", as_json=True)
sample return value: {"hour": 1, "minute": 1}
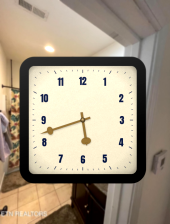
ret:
{"hour": 5, "minute": 42}
